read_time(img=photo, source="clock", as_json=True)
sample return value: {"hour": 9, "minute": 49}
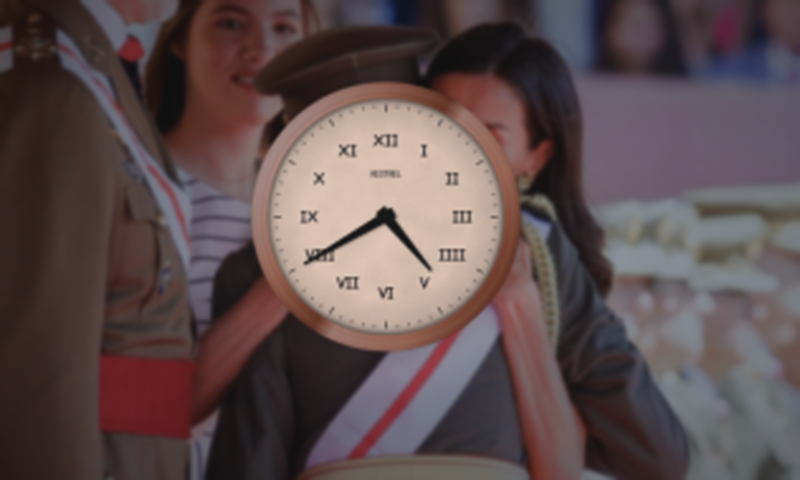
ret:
{"hour": 4, "minute": 40}
